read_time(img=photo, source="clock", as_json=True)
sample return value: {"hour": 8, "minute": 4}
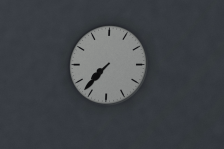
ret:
{"hour": 7, "minute": 37}
